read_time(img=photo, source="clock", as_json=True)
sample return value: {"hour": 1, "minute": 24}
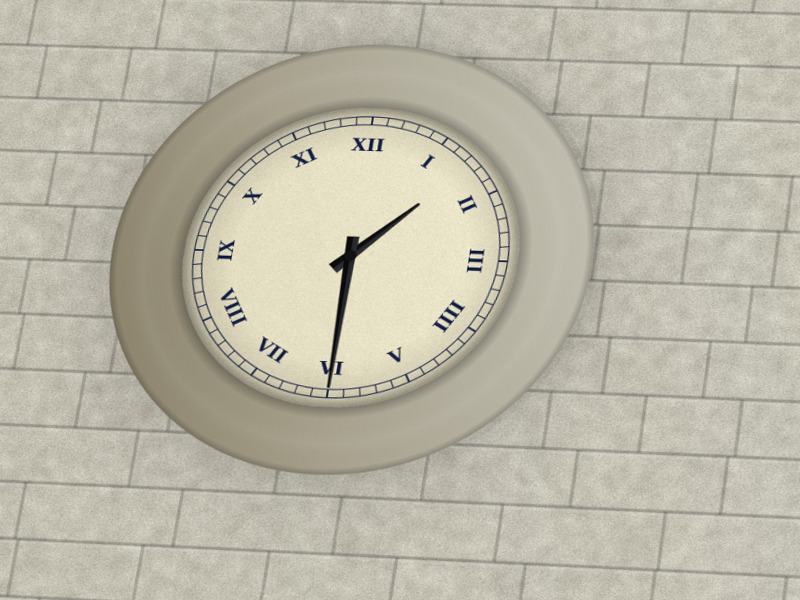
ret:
{"hour": 1, "minute": 30}
